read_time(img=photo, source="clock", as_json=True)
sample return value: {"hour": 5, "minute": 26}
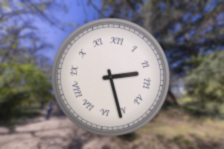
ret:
{"hour": 2, "minute": 26}
